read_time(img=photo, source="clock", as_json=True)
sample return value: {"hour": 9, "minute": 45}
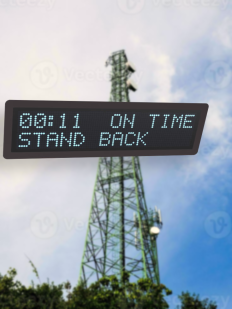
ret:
{"hour": 0, "minute": 11}
